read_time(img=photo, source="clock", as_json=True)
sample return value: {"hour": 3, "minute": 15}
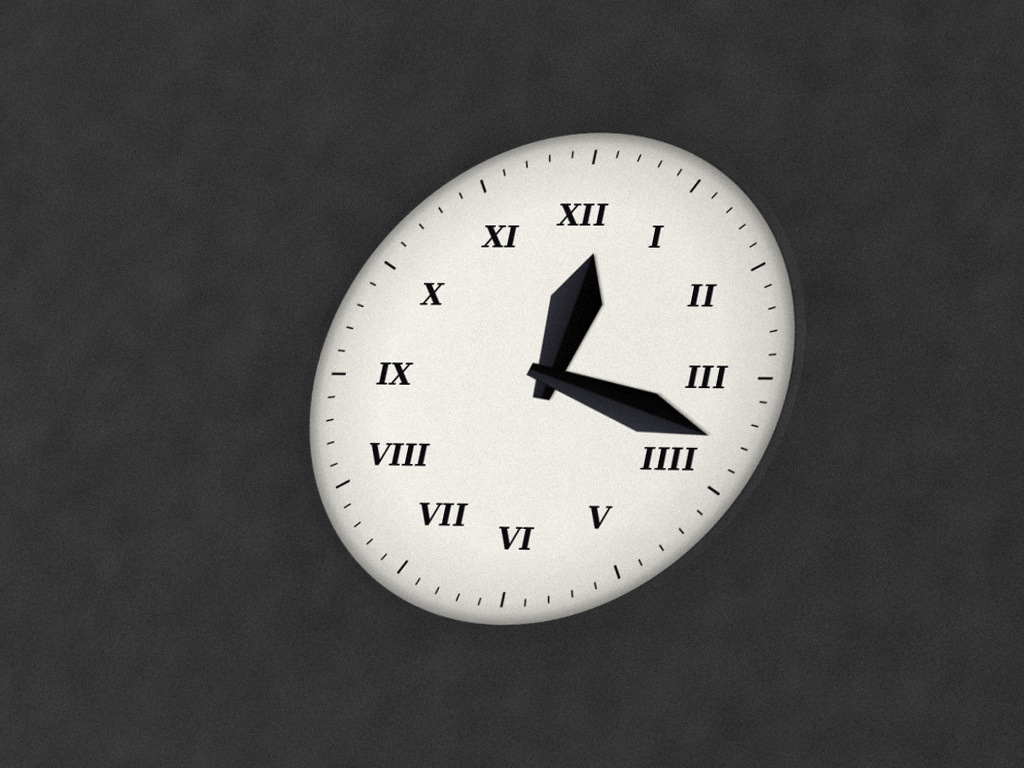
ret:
{"hour": 12, "minute": 18}
